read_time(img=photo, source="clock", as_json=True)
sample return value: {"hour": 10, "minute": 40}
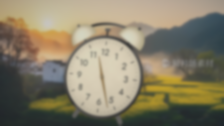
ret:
{"hour": 11, "minute": 27}
